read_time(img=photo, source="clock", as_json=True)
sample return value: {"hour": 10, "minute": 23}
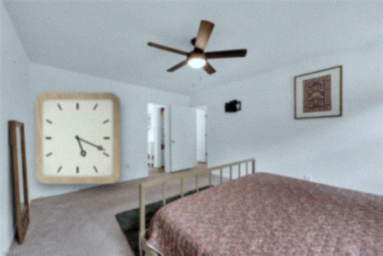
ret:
{"hour": 5, "minute": 19}
